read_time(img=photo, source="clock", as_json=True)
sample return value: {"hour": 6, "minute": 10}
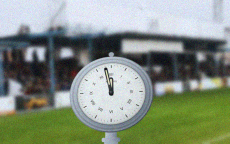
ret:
{"hour": 11, "minute": 58}
